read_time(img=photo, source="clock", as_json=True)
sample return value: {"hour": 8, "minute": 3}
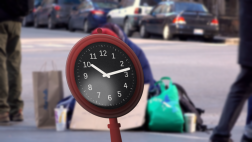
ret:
{"hour": 10, "minute": 13}
